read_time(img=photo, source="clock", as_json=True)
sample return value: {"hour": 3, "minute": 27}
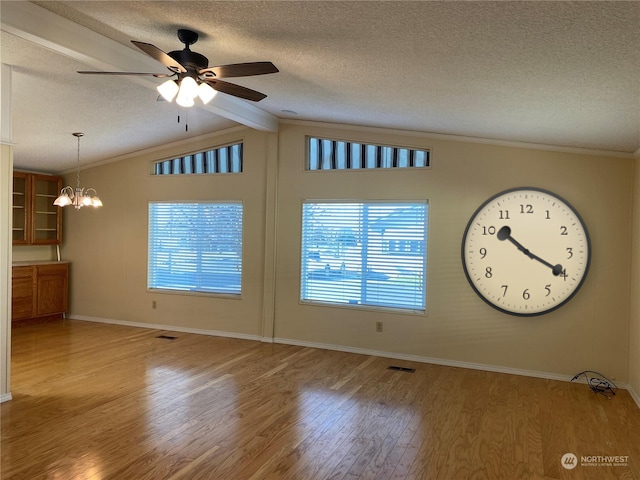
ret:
{"hour": 10, "minute": 20}
